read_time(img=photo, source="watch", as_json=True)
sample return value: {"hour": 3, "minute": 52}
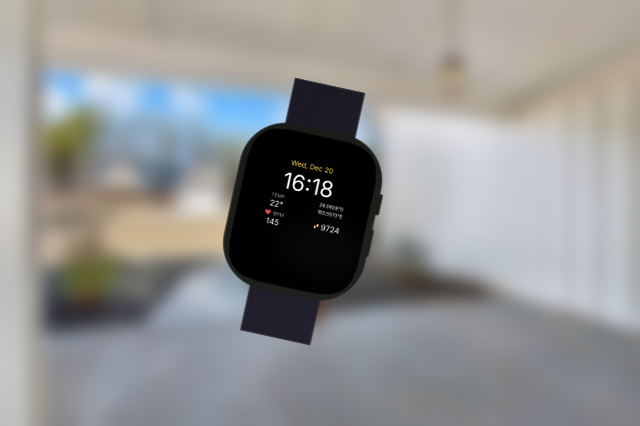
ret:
{"hour": 16, "minute": 18}
